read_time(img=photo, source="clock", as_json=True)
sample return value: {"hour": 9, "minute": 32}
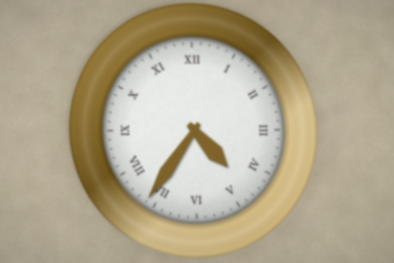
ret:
{"hour": 4, "minute": 36}
